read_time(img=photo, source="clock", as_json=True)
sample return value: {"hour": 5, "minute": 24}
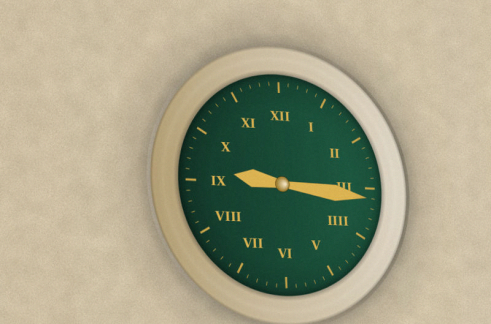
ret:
{"hour": 9, "minute": 16}
